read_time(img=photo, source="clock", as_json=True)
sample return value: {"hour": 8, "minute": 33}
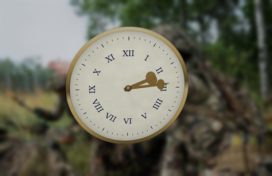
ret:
{"hour": 2, "minute": 14}
